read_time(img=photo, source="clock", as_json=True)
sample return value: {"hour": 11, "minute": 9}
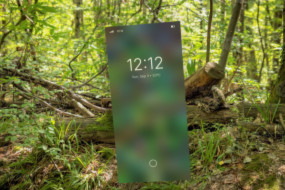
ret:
{"hour": 12, "minute": 12}
